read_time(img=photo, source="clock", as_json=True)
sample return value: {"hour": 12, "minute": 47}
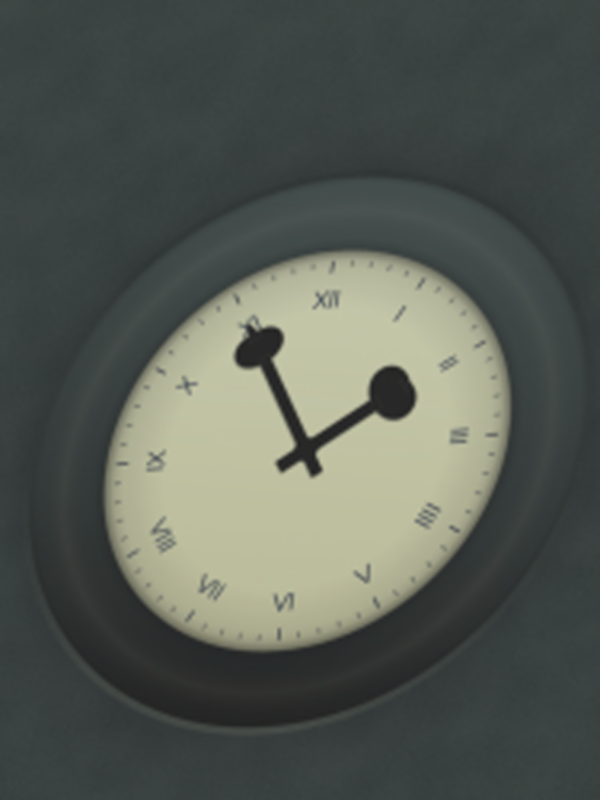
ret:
{"hour": 1, "minute": 55}
